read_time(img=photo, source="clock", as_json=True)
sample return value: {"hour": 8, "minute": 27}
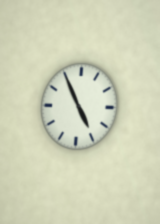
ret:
{"hour": 4, "minute": 55}
